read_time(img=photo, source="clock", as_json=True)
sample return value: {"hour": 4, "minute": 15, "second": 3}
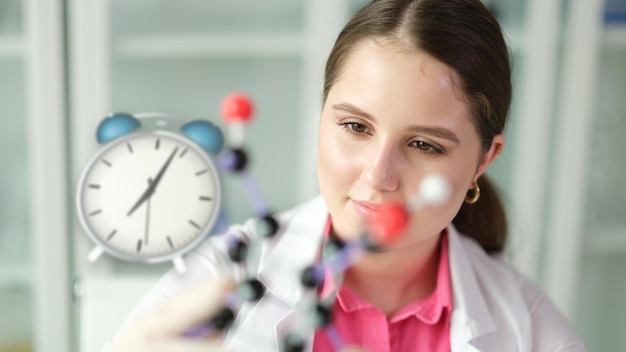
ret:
{"hour": 7, "minute": 3, "second": 29}
